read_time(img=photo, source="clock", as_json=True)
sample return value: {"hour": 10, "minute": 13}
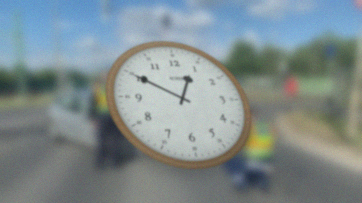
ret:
{"hour": 12, "minute": 50}
